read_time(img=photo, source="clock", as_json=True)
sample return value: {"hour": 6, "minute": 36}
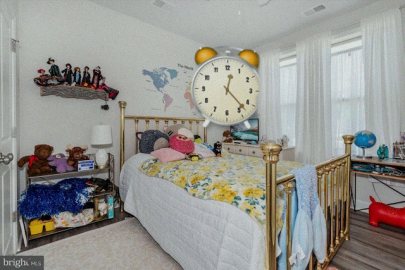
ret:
{"hour": 12, "minute": 23}
